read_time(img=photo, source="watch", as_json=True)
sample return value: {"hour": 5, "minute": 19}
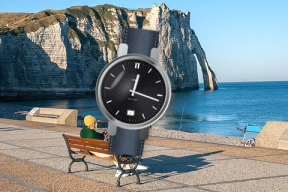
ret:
{"hour": 12, "minute": 17}
